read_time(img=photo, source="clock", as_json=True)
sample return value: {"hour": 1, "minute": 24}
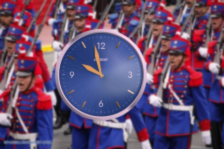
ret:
{"hour": 9, "minute": 58}
